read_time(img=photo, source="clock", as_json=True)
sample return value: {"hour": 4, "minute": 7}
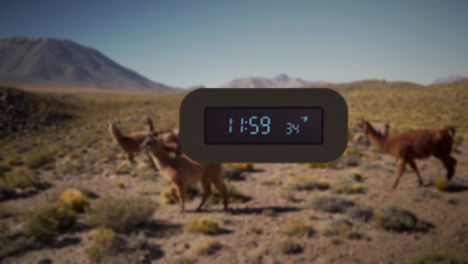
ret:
{"hour": 11, "minute": 59}
